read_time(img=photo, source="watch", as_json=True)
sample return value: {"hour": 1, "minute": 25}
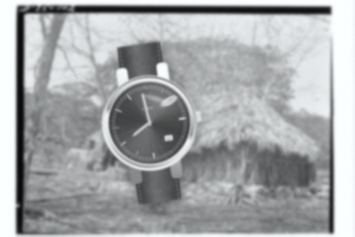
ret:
{"hour": 7, "minute": 59}
